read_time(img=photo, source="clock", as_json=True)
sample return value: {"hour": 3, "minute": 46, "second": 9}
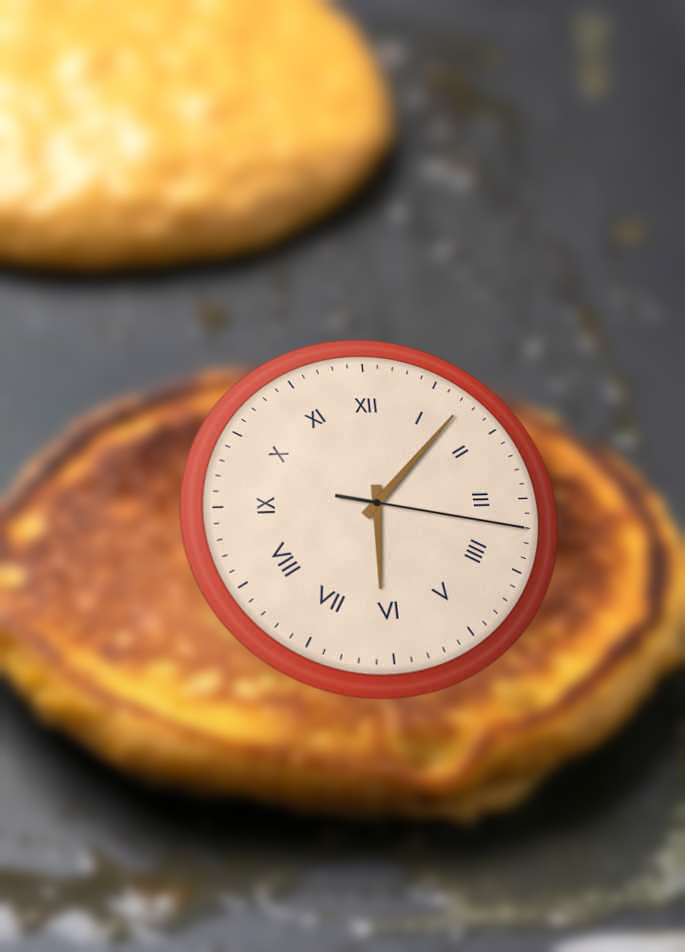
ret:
{"hour": 6, "minute": 7, "second": 17}
